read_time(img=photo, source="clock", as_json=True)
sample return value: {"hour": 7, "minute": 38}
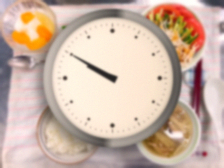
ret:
{"hour": 9, "minute": 50}
